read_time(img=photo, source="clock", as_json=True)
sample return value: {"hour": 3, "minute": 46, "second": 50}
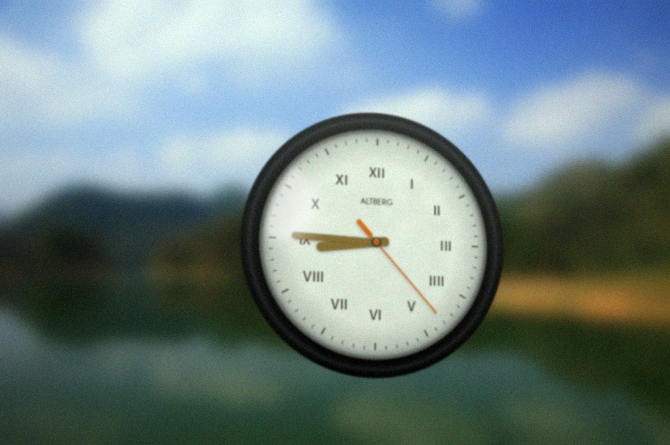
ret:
{"hour": 8, "minute": 45, "second": 23}
